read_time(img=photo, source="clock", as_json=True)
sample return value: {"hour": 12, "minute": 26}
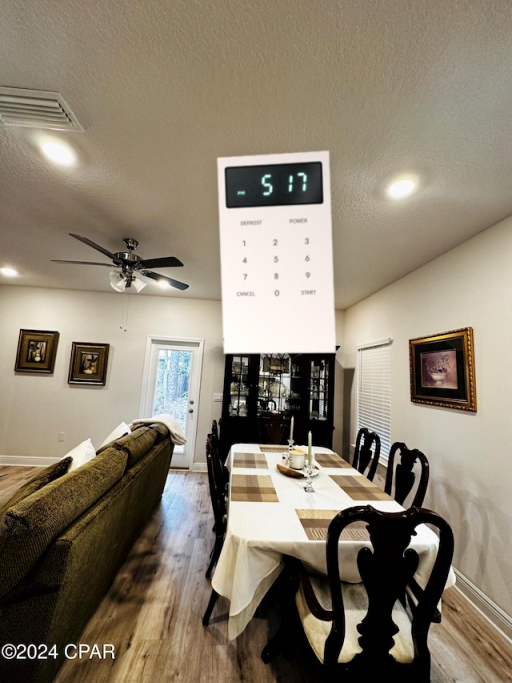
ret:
{"hour": 5, "minute": 17}
